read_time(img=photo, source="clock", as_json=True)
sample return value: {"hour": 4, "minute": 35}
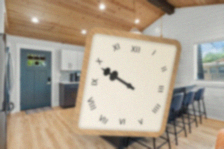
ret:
{"hour": 9, "minute": 49}
